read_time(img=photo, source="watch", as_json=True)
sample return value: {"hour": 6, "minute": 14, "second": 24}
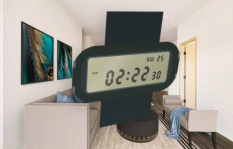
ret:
{"hour": 2, "minute": 22, "second": 30}
